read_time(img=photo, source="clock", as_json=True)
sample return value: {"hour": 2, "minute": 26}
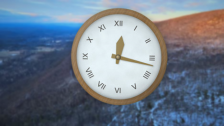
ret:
{"hour": 12, "minute": 17}
